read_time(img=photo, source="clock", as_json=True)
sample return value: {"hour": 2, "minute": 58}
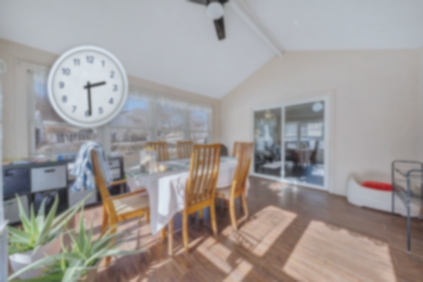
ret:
{"hour": 2, "minute": 29}
